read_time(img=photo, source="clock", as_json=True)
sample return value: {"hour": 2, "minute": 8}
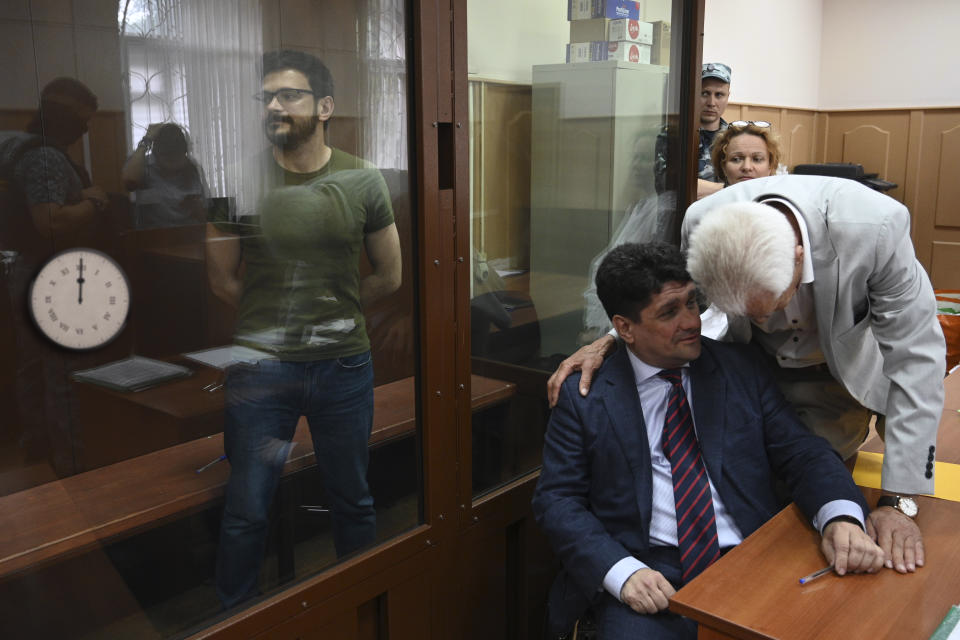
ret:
{"hour": 12, "minute": 0}
